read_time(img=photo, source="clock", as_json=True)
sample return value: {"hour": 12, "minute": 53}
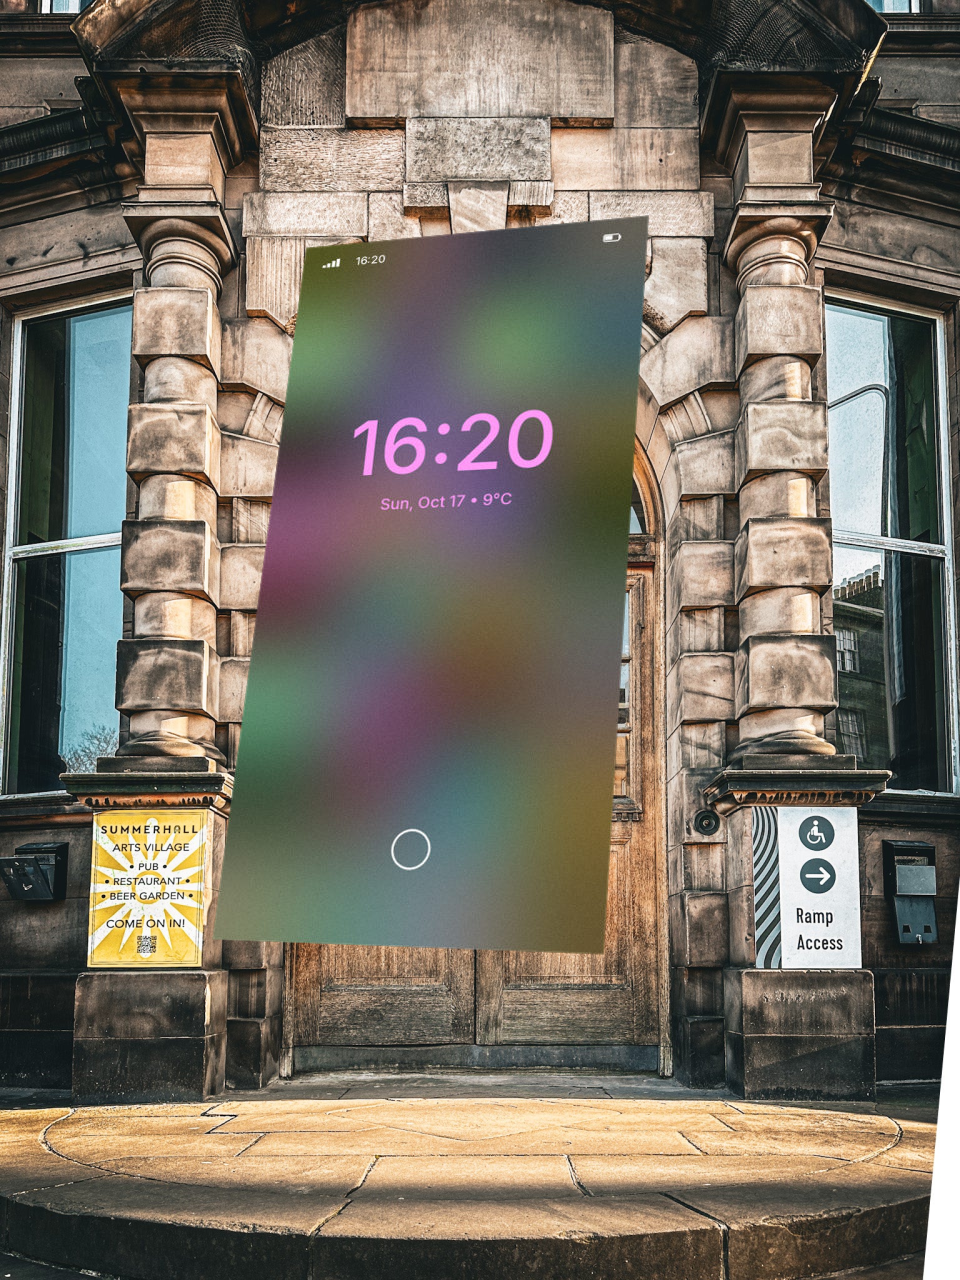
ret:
{"hour": 16, "minute": 20}
